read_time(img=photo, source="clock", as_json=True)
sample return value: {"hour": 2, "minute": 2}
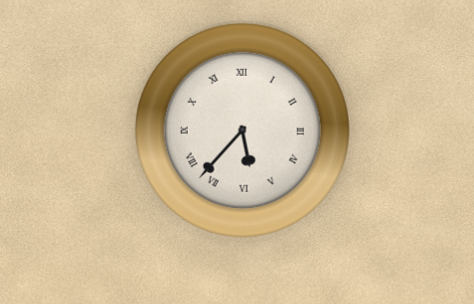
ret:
{"hour": 5, "minute": 37}
